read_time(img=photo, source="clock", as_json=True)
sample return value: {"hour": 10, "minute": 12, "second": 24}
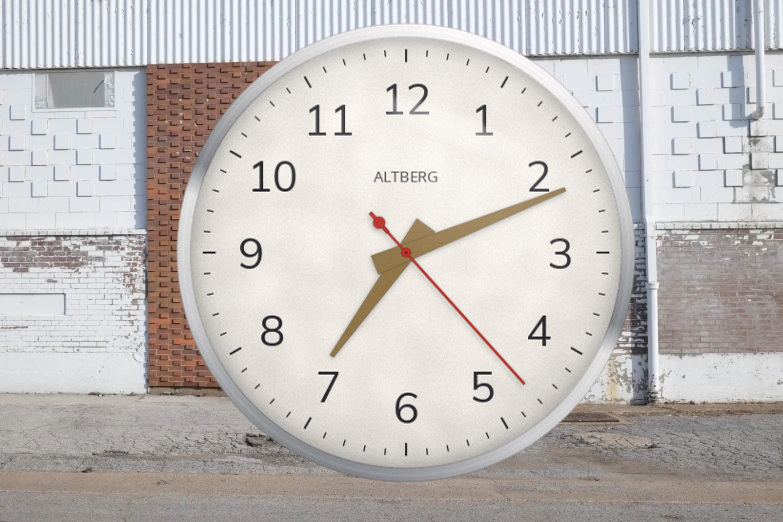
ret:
{"hour": 7, "minute": 11, "second": 23}
